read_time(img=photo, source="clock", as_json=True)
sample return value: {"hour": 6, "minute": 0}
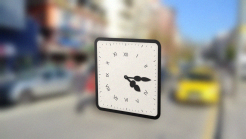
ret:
{"hour": 4, "minute": 15}
